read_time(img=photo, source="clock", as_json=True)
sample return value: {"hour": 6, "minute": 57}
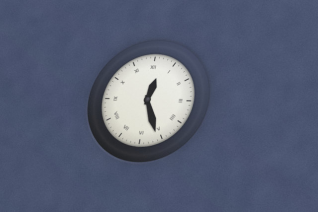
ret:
{"hour": 12, "minute": 26}
